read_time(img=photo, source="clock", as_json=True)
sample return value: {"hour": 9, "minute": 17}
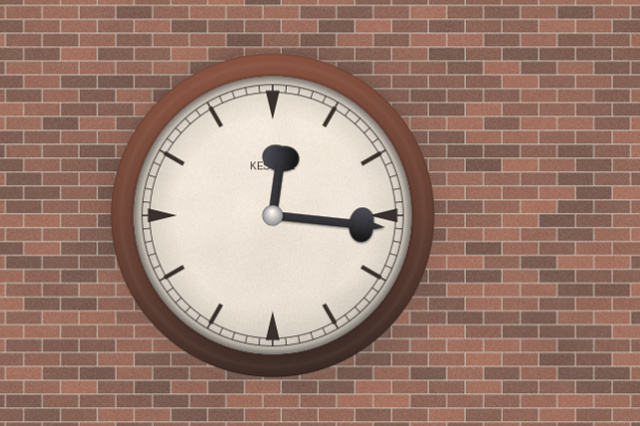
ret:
{"hour": 12, "minute": 16}
